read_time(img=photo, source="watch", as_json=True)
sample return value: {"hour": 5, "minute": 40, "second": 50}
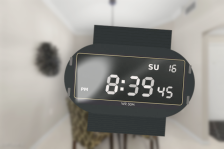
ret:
{"hour": 8, "minute": 39, "second": 45}
